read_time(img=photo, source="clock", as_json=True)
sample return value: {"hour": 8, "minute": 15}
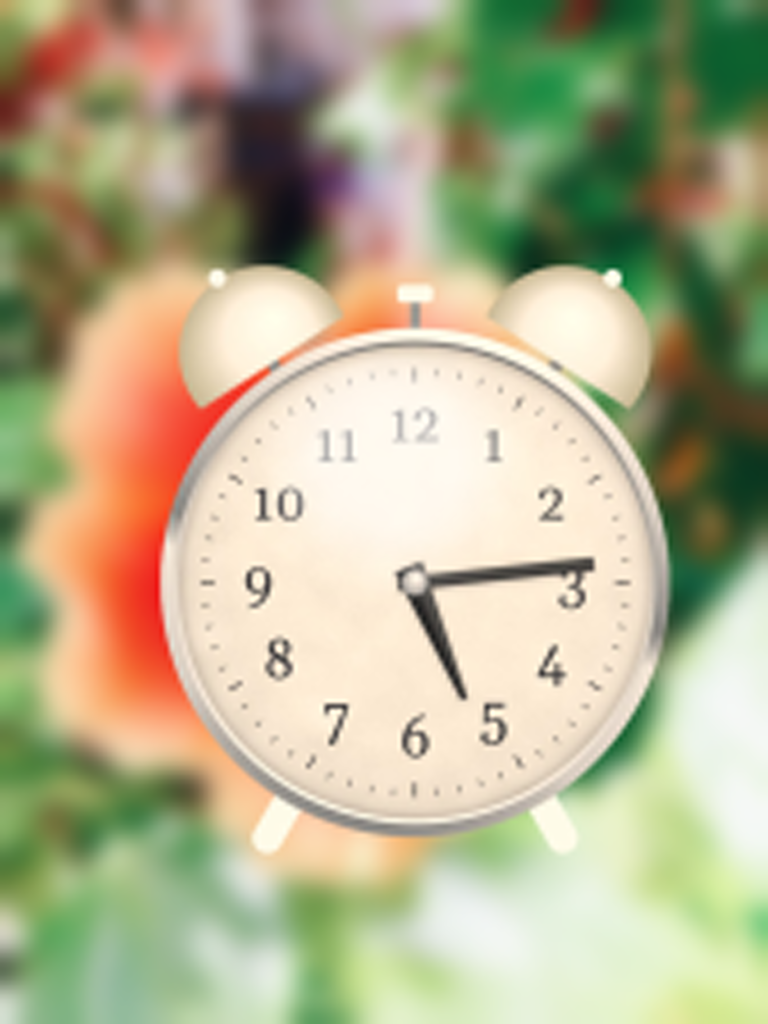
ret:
{"hour": 5, "minute": 14}
